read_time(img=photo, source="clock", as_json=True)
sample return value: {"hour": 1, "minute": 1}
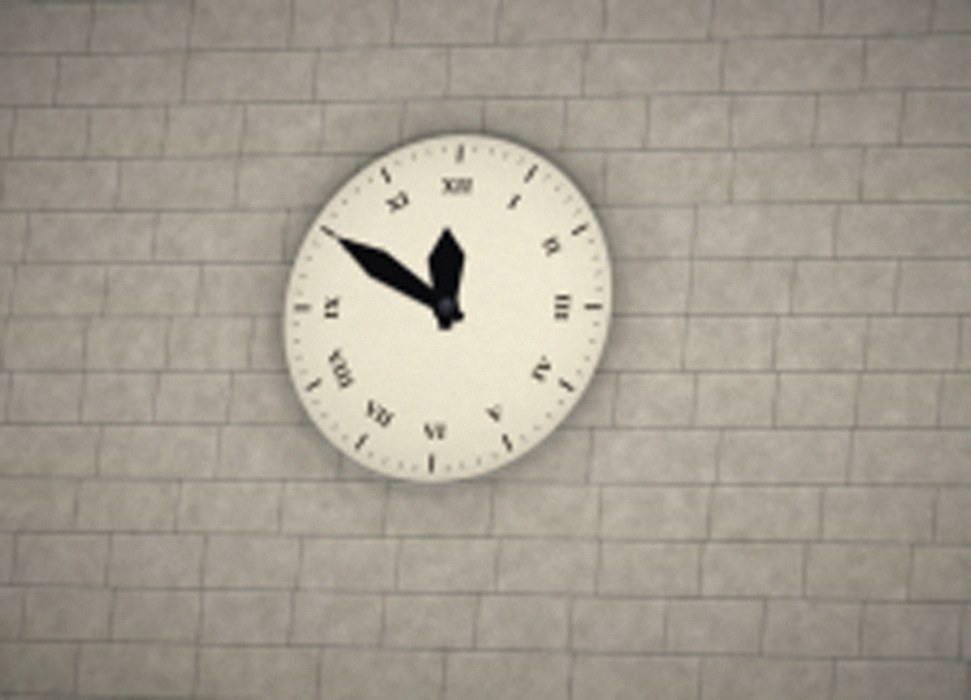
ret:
{"hour": 11, "minute": 50}
